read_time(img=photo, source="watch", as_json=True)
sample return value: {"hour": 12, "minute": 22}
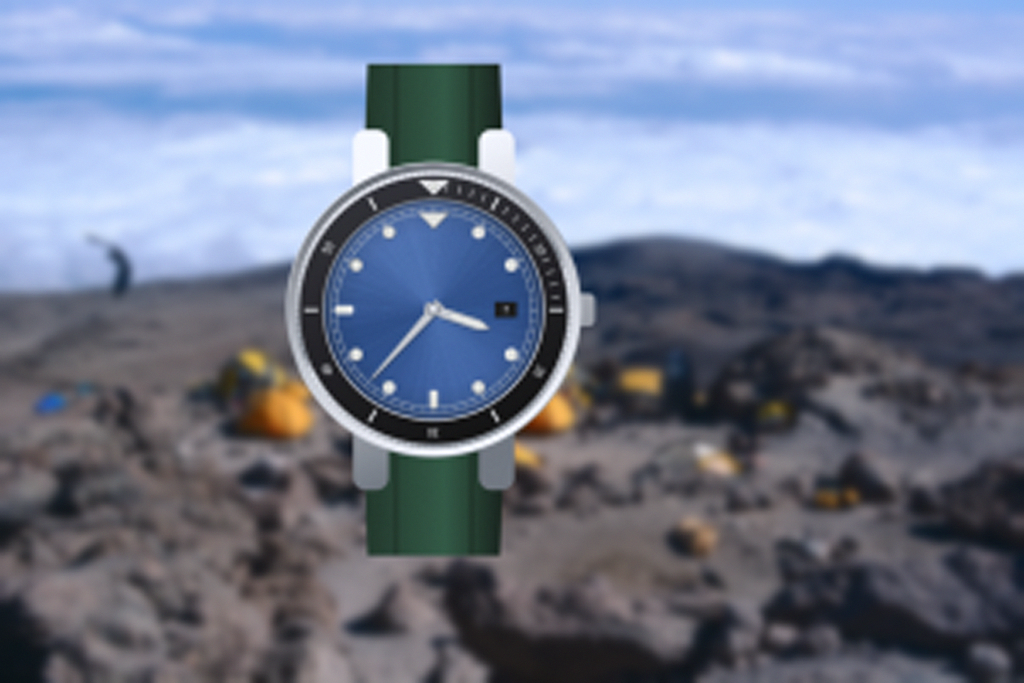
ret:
{"hour": 3, "minute": 37}
